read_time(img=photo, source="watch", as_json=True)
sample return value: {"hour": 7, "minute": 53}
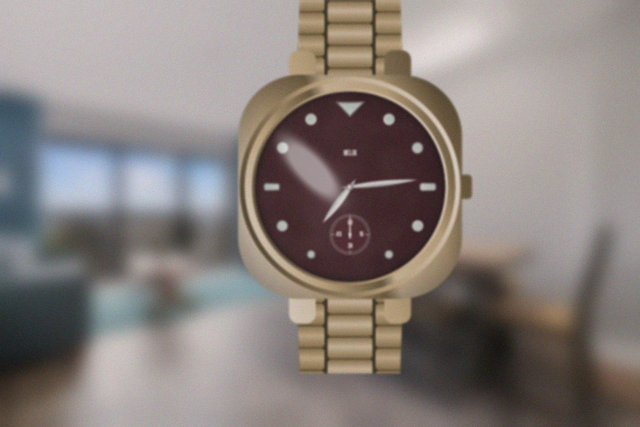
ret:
{"hour": 7, "minute": 14}
